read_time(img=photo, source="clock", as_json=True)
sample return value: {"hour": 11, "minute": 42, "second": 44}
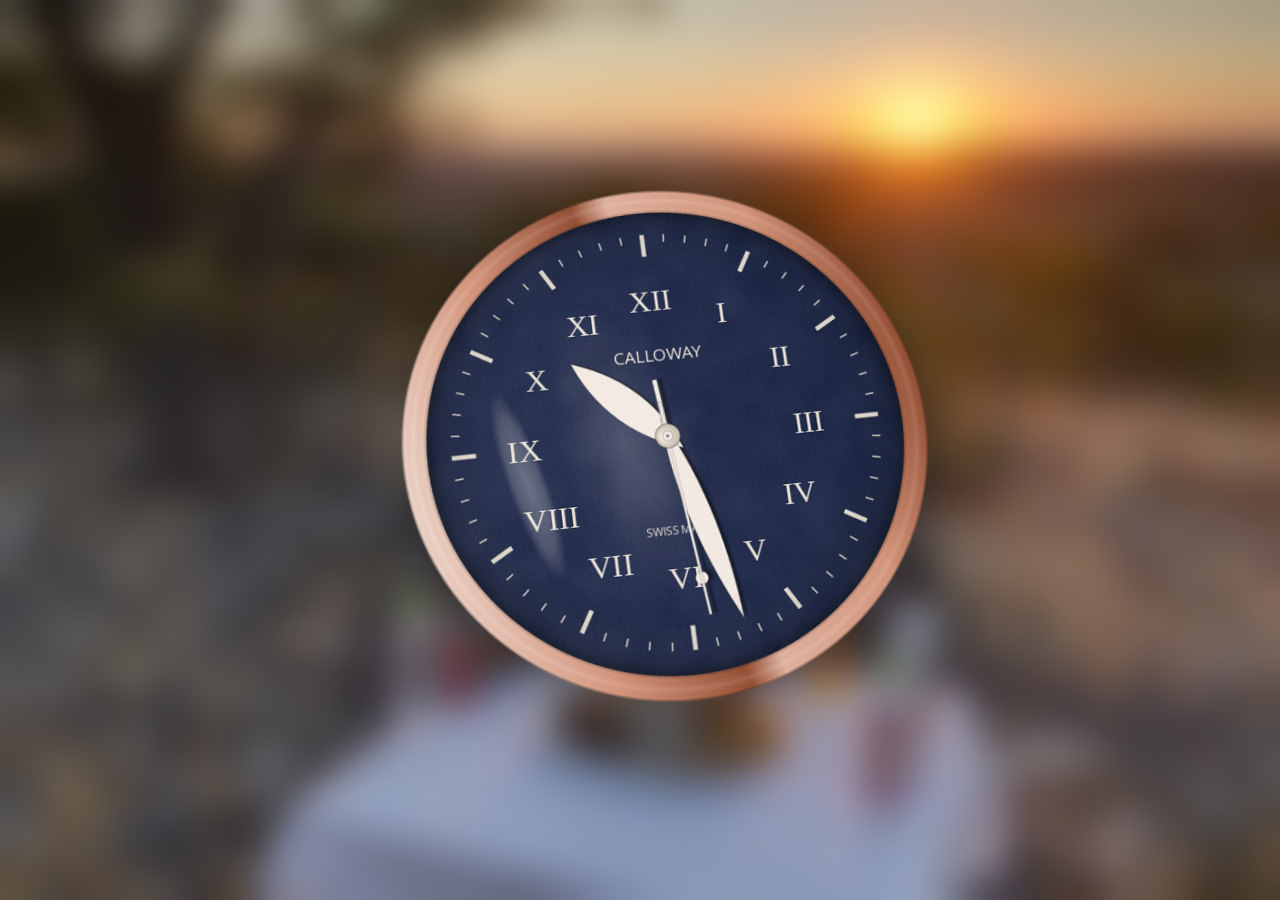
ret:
{"hour": 10, "minute": 27, "second": 29}
